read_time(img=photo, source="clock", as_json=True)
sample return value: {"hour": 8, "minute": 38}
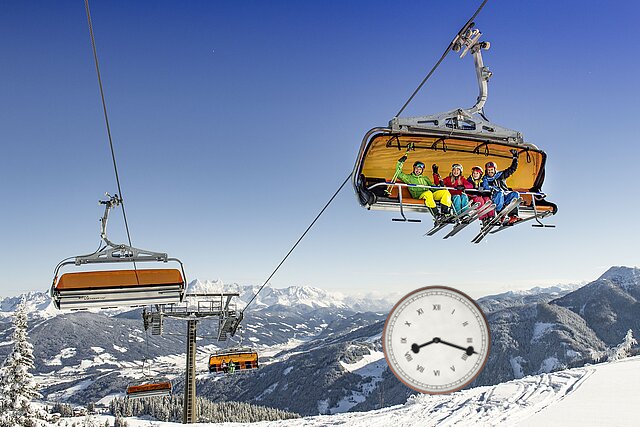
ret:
{"hour": 8, "minute": 18}
